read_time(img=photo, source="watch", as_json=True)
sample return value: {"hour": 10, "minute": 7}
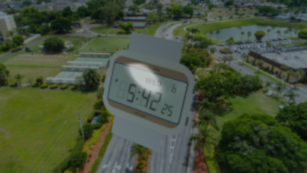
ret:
{"hour": 5, "minute": 42}
